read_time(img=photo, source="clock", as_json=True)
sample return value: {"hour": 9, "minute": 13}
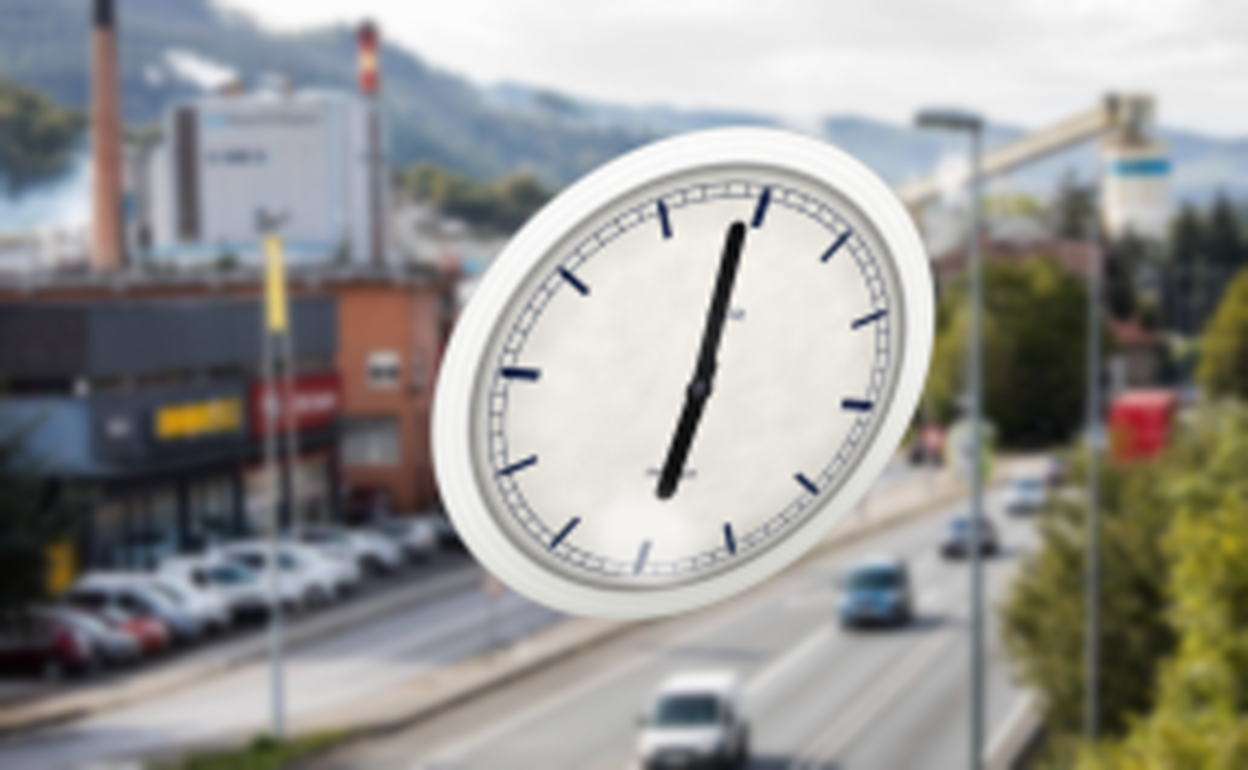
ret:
{"hour": 5, "minute": 59}
